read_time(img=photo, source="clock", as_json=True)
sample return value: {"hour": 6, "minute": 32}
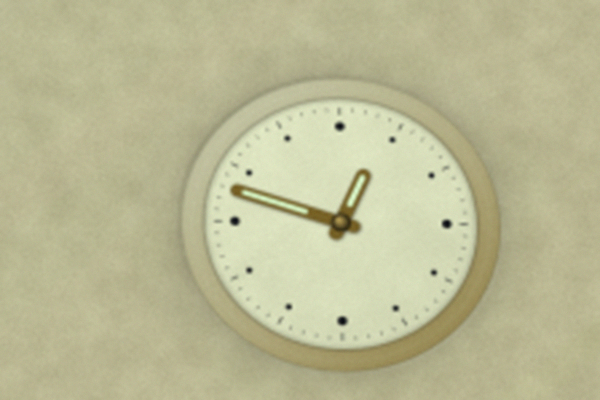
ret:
{"hour": 12, "minute": 48}
